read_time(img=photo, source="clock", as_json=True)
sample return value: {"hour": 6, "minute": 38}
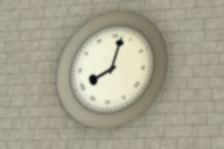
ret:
{"hour": 8, "minute": 2}
